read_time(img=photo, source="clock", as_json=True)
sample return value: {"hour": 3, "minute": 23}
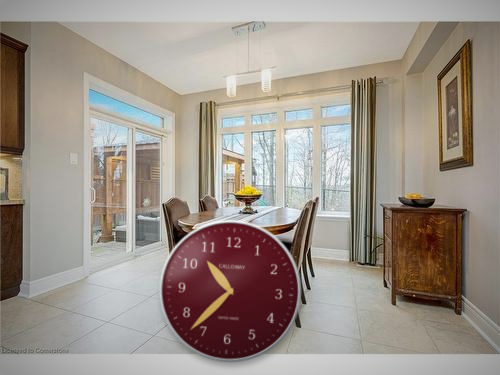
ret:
{"hour": 10, "minute": 37}
